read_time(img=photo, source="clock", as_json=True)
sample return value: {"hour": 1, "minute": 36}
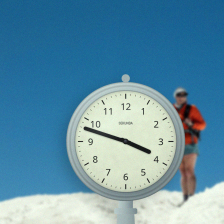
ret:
{"hour": 3, "minute": 48}
